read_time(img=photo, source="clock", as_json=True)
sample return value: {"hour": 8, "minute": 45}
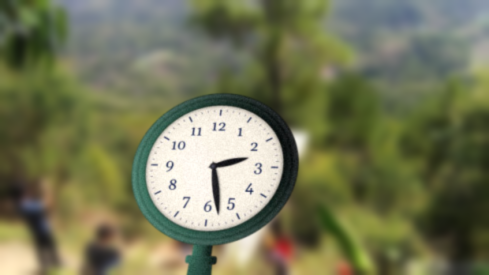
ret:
{"hour": 2, "minute": 28}
